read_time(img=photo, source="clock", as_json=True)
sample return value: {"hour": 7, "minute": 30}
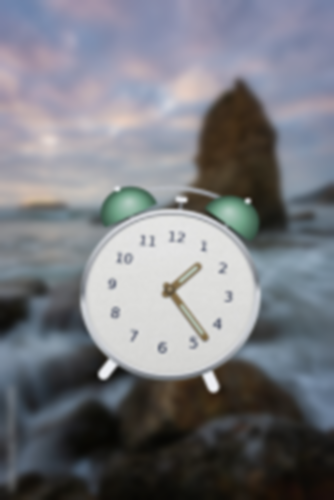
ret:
{"hour": 1, "minute": 23}
